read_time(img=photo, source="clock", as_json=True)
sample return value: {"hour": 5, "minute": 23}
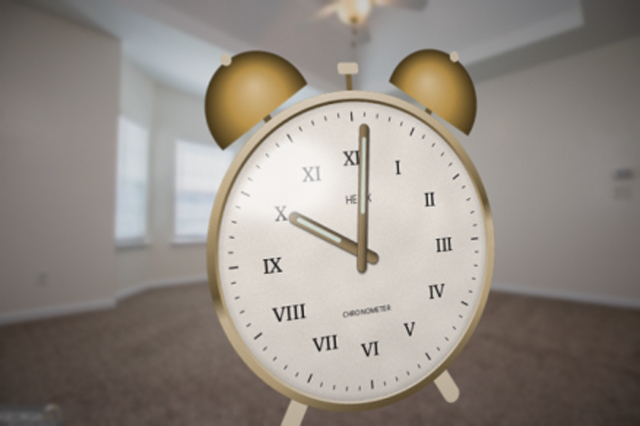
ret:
{"hour": 10, "minute": 1}
